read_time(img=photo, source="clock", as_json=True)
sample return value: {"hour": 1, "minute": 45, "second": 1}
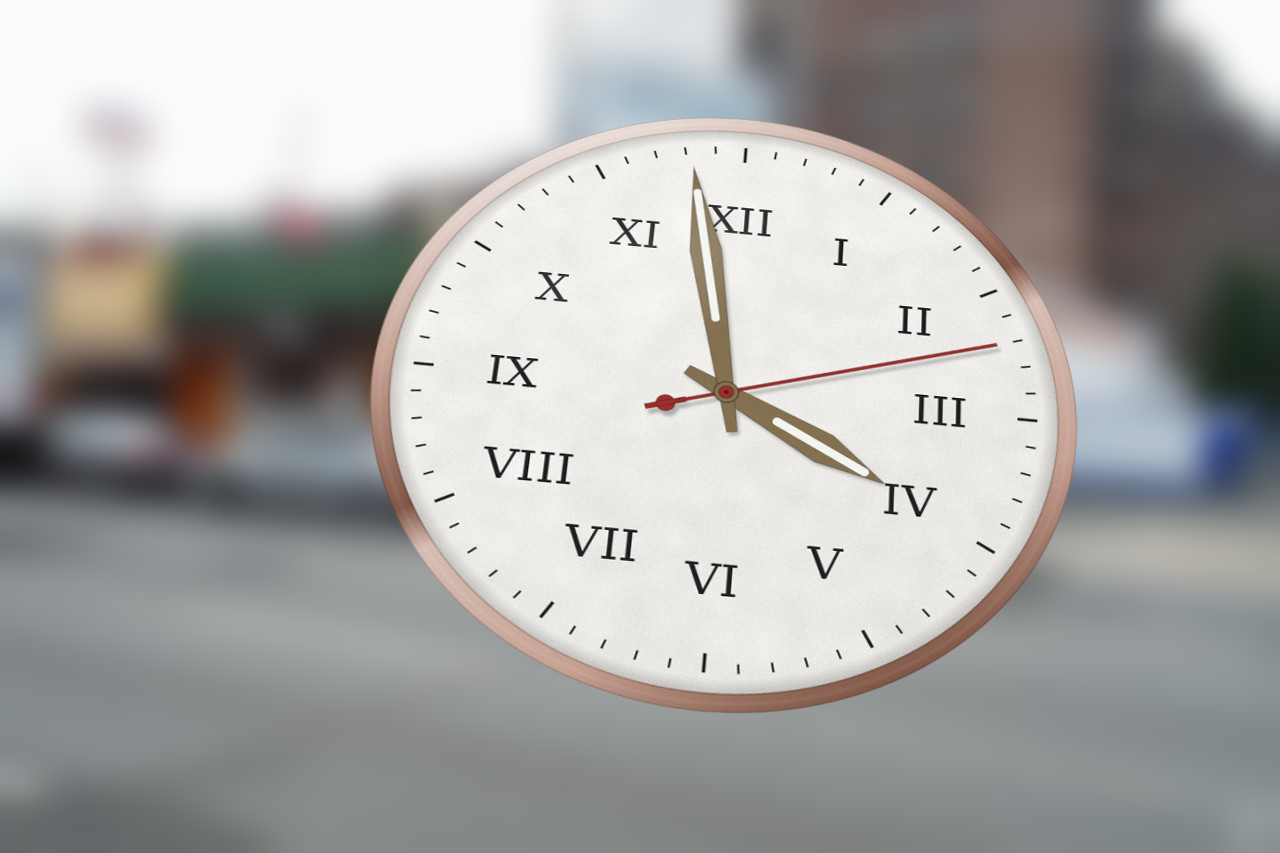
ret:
{"hour": 3, "minute": 58, "second": 12}
